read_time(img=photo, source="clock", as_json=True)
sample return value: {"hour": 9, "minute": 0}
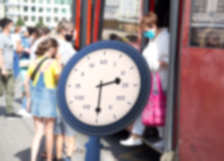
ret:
{"hour": 2, "minute": 30}
